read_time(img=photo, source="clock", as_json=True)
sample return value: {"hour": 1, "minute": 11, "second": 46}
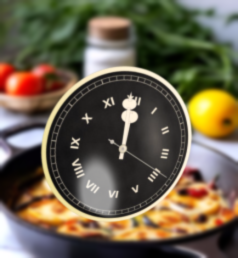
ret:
{"hour": 11, "minute": 59, "second": 19}
